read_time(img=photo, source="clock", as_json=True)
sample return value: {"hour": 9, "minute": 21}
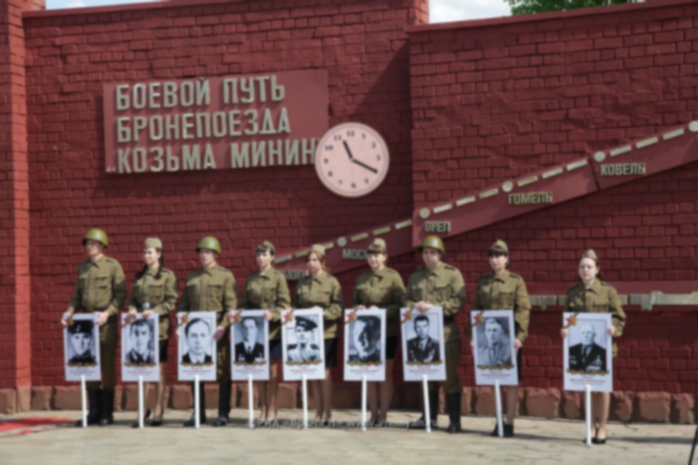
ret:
{"hour": 11, "minute": 20}
